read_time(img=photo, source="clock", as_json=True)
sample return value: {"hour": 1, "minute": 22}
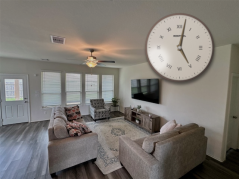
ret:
{"hour": 5, "minute": 2}
